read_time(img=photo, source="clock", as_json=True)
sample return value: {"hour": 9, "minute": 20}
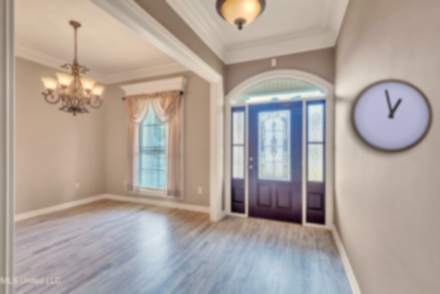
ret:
{"hour": 12, "minute": 58}
